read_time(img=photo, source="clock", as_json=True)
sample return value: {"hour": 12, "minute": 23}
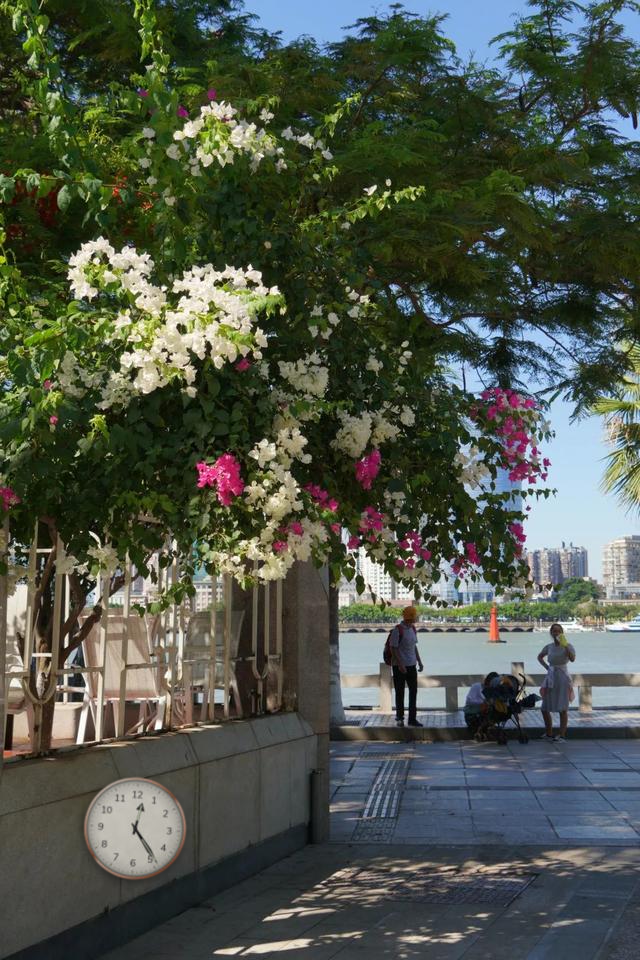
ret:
{"hour": 12, "minute": 24}
